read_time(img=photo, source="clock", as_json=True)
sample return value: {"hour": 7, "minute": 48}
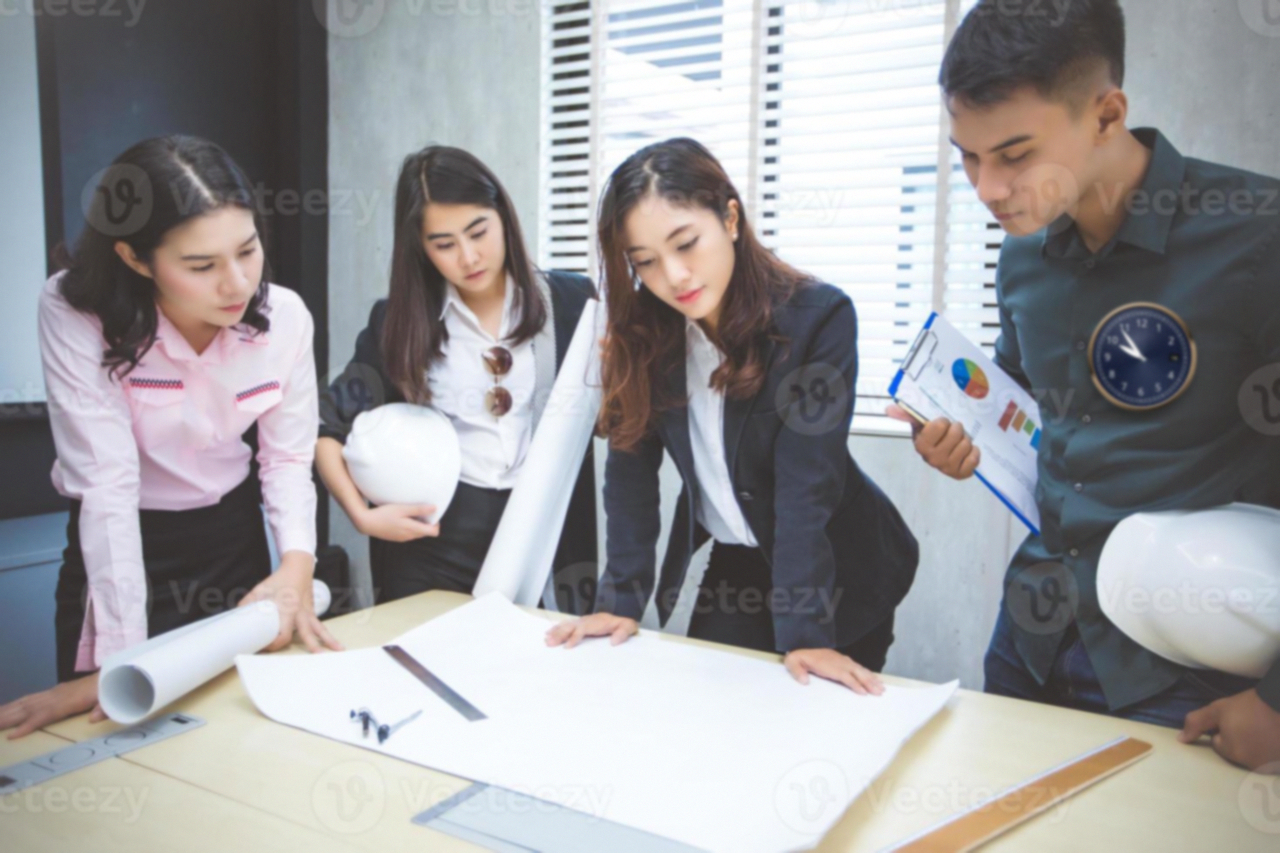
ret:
{"hour": 9, "minute": 54}
